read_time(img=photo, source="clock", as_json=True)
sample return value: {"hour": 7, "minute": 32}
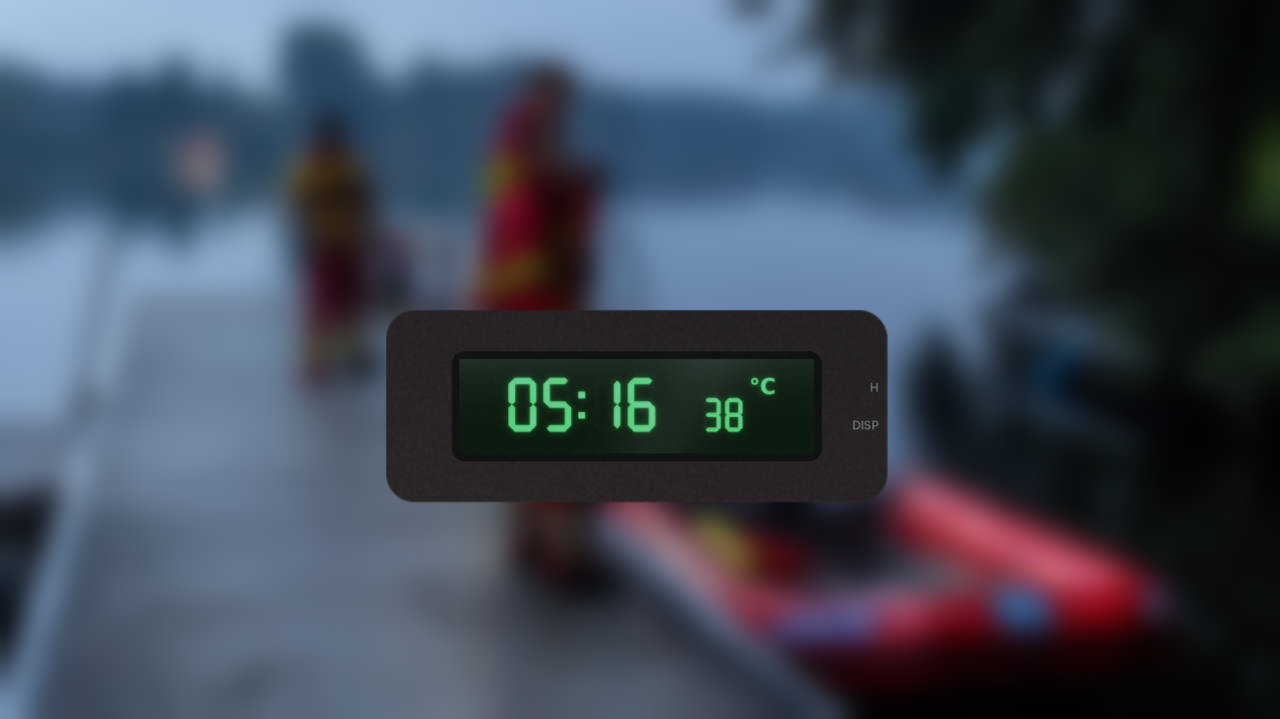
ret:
{"hour": 5, "minute": 16}
